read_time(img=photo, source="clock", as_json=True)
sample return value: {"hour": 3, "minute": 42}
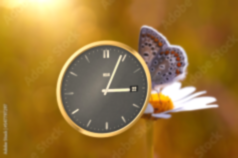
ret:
{"hour": 3, "minute": 4}
